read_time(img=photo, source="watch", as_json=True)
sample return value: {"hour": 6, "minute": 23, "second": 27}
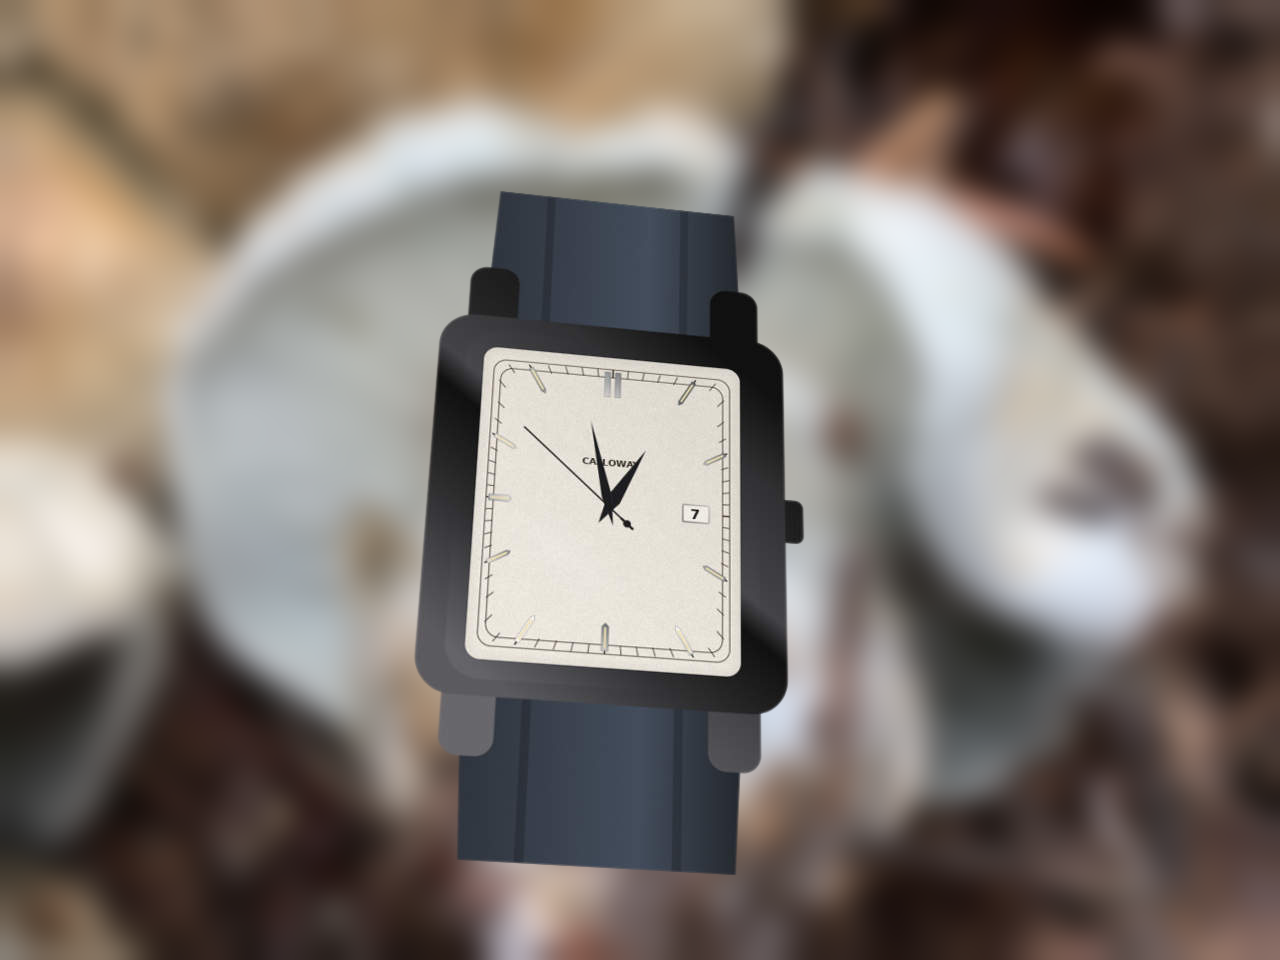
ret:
{"hour": 12, "minute": 57, "second": 52}
